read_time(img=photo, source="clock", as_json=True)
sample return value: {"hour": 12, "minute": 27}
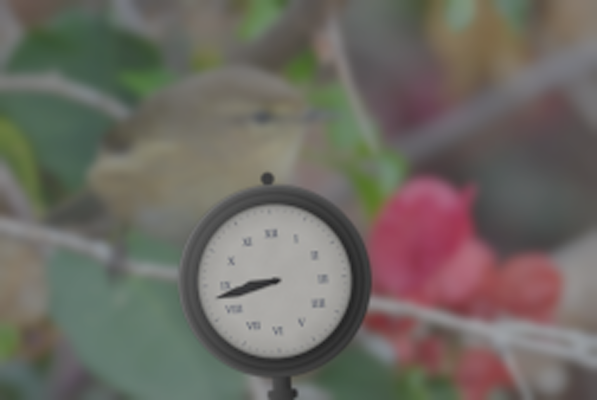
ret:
{"hour": 8, "minute": 43}
